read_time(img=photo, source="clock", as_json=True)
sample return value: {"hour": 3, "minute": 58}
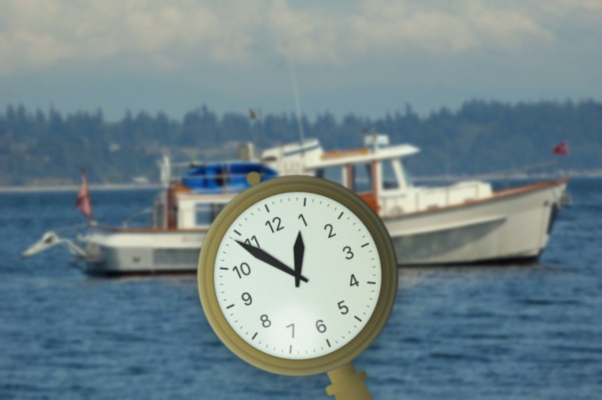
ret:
{"hour": 12, "minute": 54}
